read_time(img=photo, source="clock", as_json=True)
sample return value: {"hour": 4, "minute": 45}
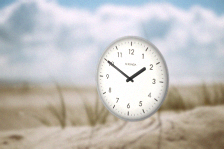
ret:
{"hour": 1, "minute": 50}
